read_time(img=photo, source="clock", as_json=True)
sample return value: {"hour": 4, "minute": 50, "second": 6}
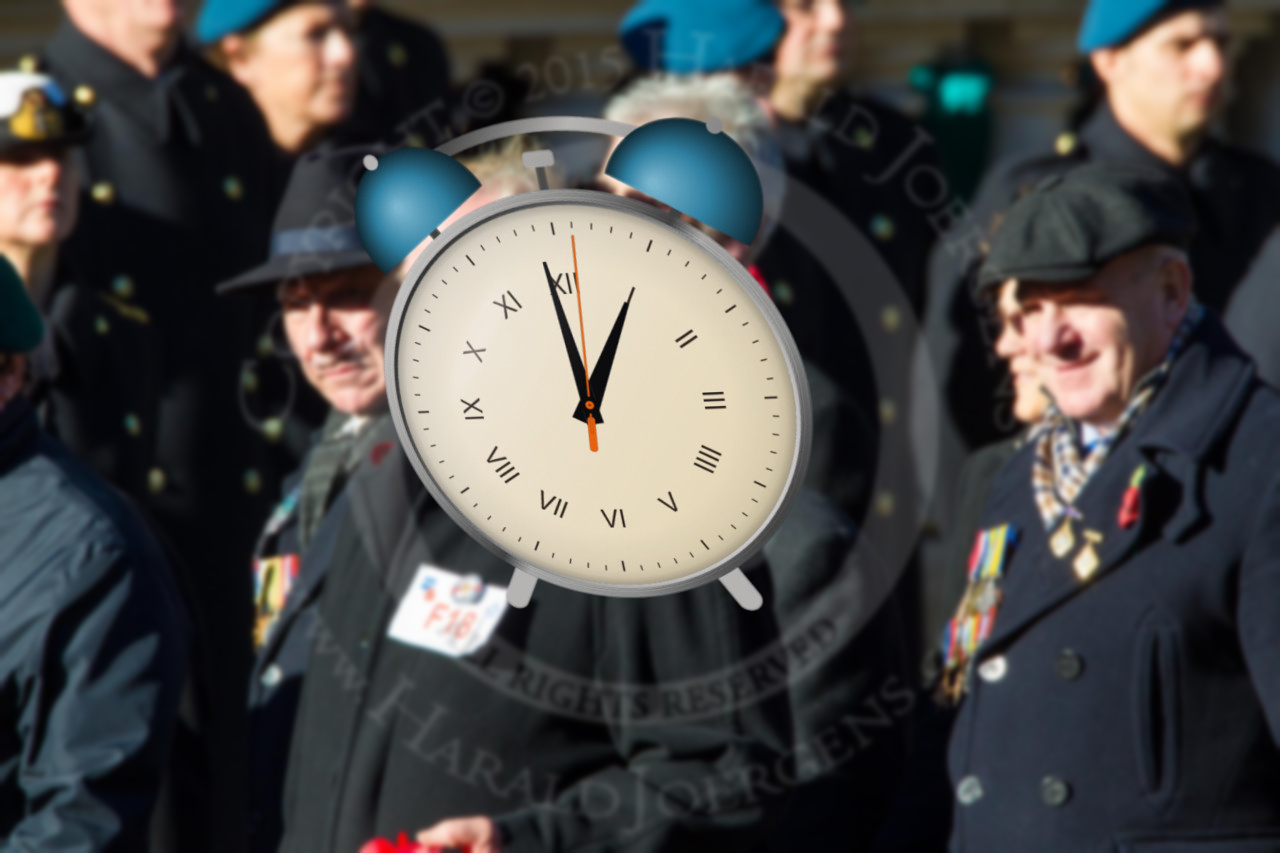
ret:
{"hour": 12, "minute": 59, "second": 1}
